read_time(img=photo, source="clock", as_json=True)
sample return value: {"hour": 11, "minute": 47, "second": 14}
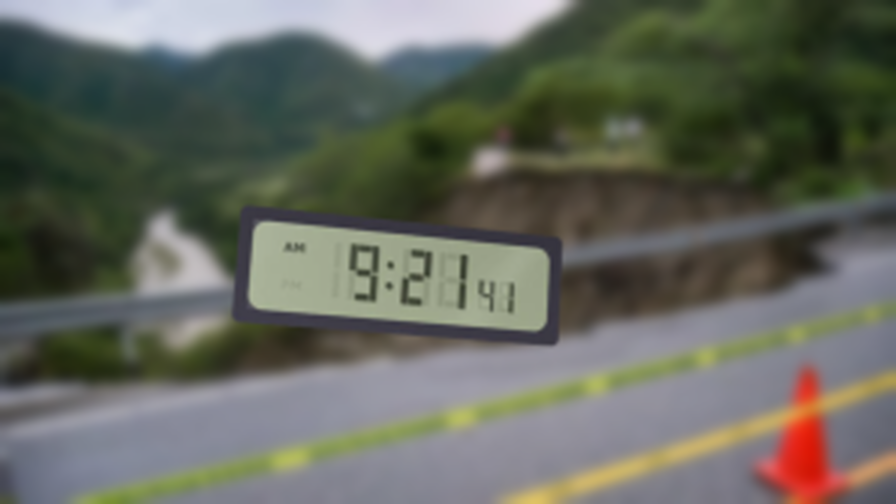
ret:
{"hour": 9, "minute": 21, "second": 41}
